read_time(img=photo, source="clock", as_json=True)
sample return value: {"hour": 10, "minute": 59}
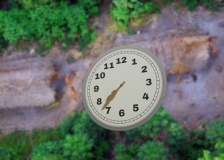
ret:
{"hour": 7, "minute": 37}
